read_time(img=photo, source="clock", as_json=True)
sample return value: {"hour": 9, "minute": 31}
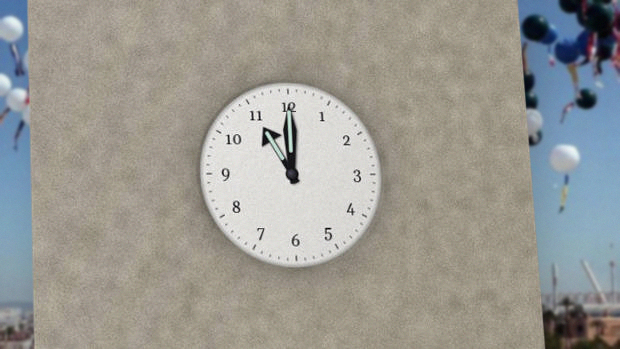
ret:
{"hour": 11, "minute": 0}
